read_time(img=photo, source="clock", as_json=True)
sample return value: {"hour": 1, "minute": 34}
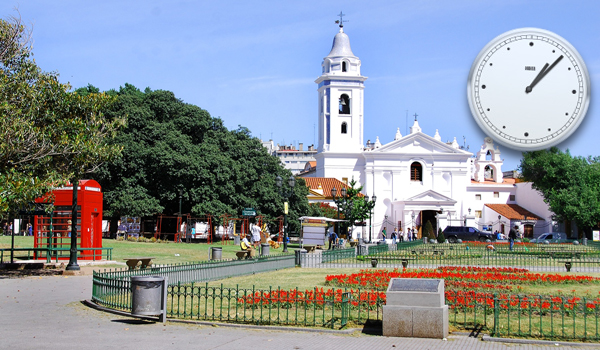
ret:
{"hour": 1, "minute": 7}
